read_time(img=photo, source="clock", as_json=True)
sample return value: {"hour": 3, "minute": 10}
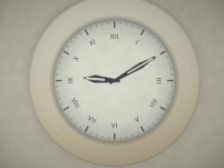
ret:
{"hour": 9, "minute": 10}
